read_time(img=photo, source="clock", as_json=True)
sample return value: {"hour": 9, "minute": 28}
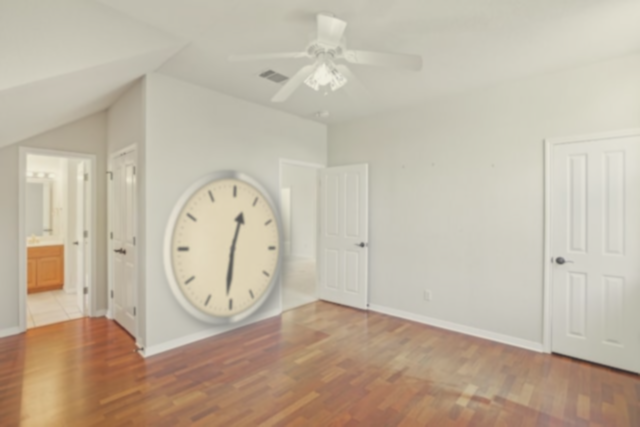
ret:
{"hour": 12, "minute": 31}
